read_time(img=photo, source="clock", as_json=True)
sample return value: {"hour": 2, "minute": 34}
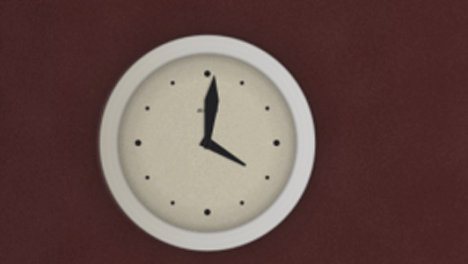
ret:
{"hour": 4, "minute": 1}
